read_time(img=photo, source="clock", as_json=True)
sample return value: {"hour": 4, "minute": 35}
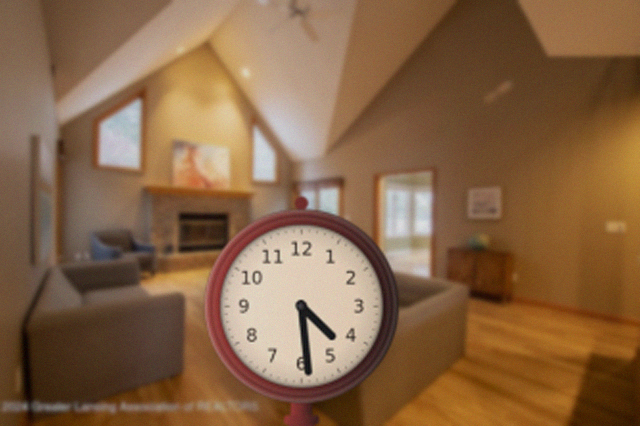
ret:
{"hour": 4, "minute": 29}
